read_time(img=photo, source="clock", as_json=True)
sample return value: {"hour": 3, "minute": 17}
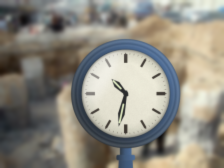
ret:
{"hour": 10, "minute": 32}
